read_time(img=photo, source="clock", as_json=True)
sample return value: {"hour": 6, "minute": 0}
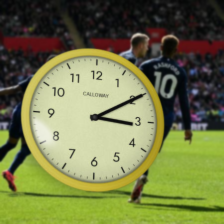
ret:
{"hour": 3, "minute": 10}
